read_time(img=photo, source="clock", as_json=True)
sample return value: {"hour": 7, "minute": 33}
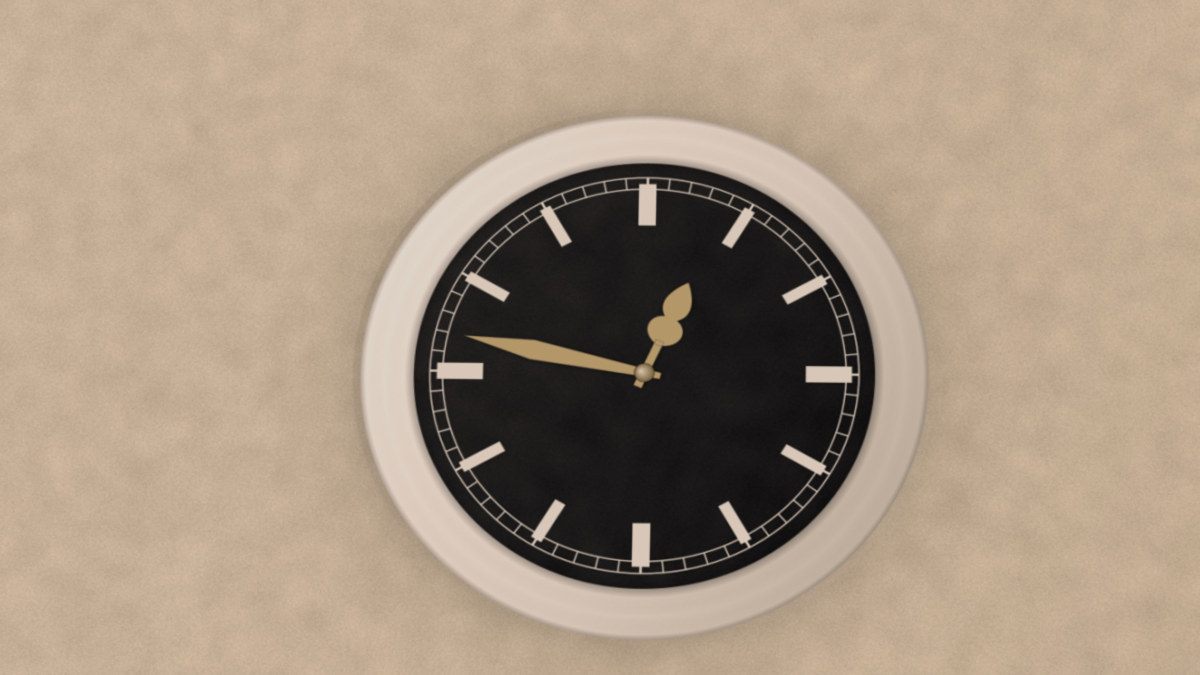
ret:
{"hour": 12, "minute": 47}
